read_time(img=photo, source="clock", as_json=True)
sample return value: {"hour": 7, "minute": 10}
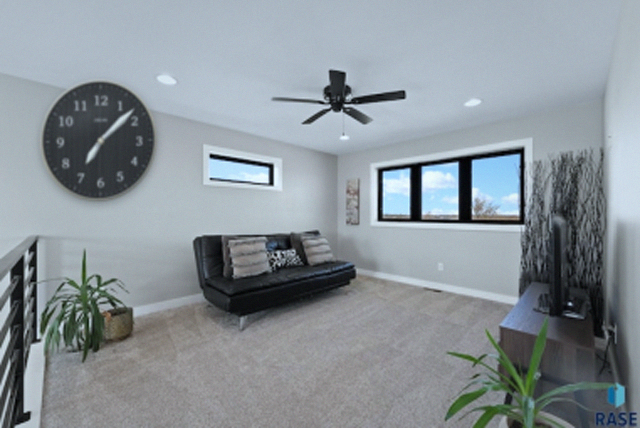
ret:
{"hour": 7, "minute": 8}
